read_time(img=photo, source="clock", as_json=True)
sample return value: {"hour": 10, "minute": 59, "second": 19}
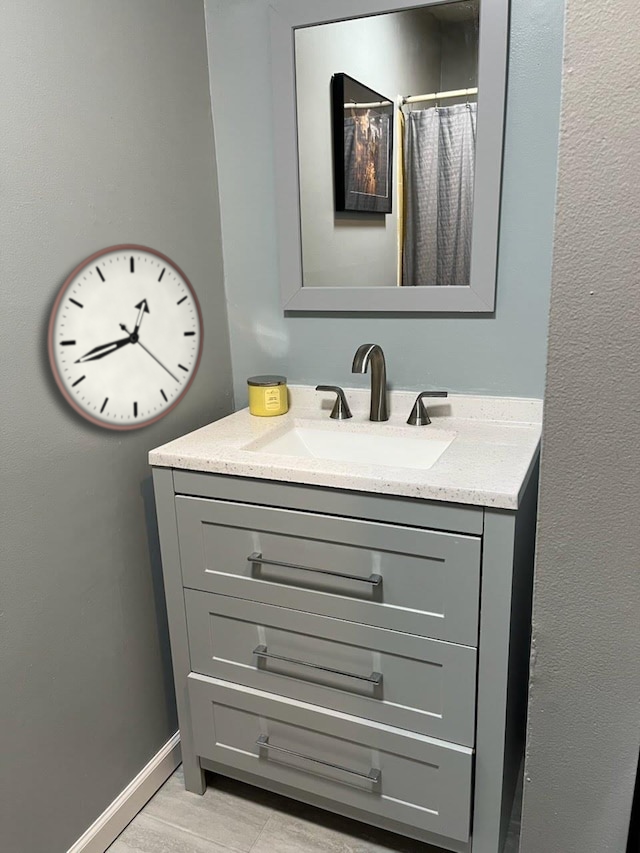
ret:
{"hour": 12, "minute": 42, "second": 22}
